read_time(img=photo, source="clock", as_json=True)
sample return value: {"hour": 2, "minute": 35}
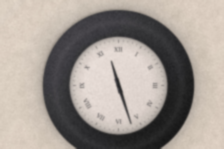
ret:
{"hour": 11, "minute": 27}
